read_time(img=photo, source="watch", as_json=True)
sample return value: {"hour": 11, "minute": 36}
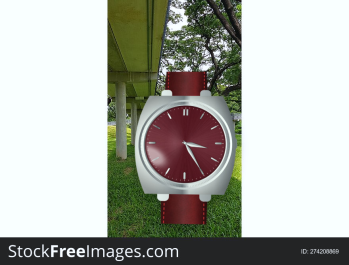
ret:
{"hour": 3, "minute": 25}
